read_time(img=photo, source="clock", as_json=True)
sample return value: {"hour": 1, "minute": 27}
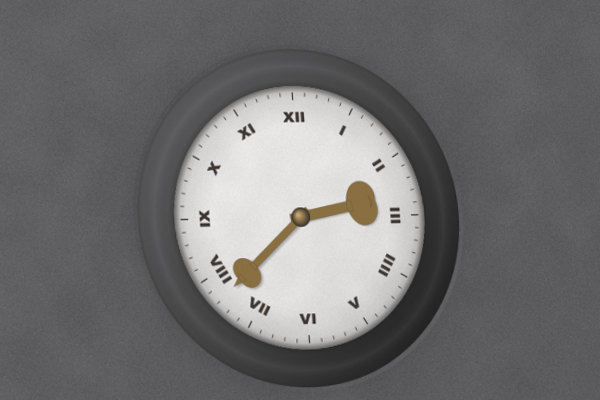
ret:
{"hour": 2, "minute": 38}
